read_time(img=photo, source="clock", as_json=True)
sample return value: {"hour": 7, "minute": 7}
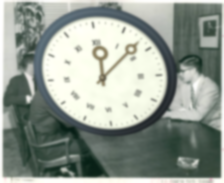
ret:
{"hour": 12, "minute": 8}
